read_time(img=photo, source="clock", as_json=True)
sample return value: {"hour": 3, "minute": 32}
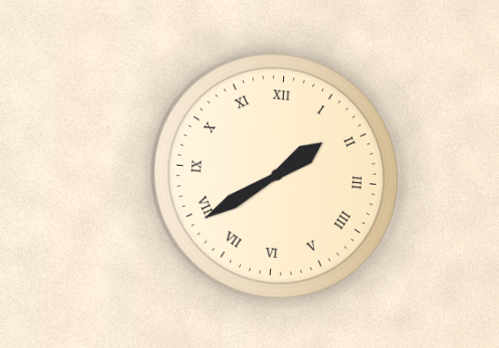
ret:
{"hour": 1, "minute": 39}
